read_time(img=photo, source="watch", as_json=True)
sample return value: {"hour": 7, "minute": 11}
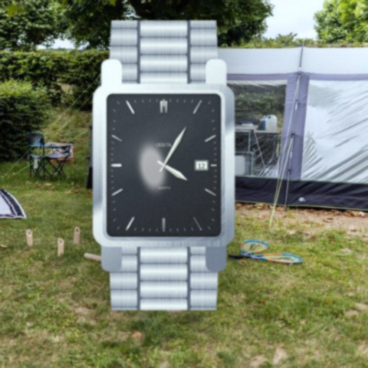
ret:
{"hour": 4, "minute": 5}
